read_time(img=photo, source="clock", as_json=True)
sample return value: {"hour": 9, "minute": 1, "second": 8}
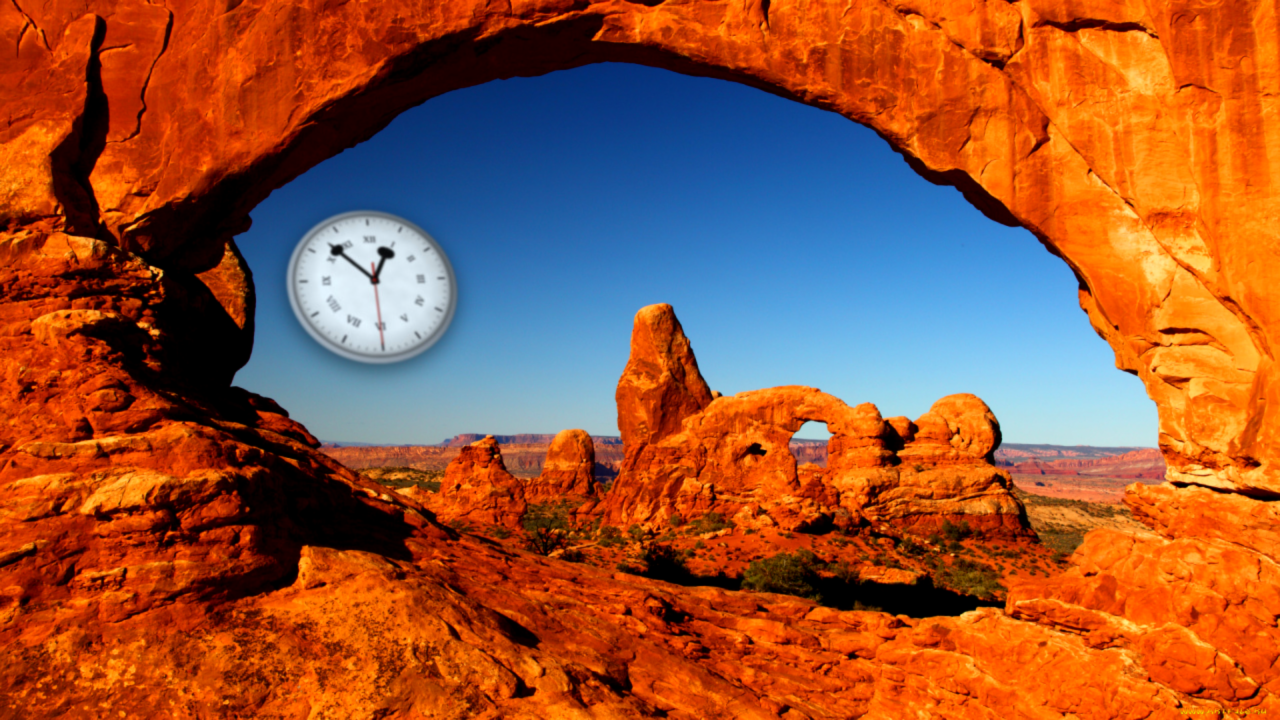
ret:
{"hour": 12, "minute": 52, "second": 30}
